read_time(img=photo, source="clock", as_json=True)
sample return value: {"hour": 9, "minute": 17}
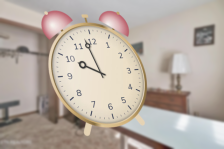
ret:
{"hour": 9, "minute": 58}
